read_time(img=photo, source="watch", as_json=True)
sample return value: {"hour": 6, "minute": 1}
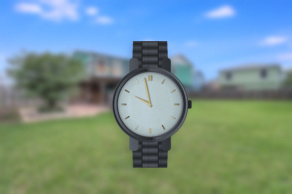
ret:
{"hour": 9, "minute": 58}
